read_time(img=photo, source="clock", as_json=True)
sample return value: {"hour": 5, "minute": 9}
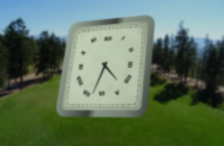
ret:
{"hour": 4, "minute": 33}
